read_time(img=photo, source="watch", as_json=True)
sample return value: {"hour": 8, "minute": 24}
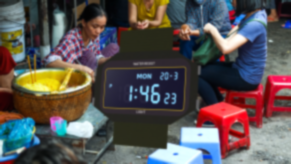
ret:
{"hour": 1, "minute": 46}
